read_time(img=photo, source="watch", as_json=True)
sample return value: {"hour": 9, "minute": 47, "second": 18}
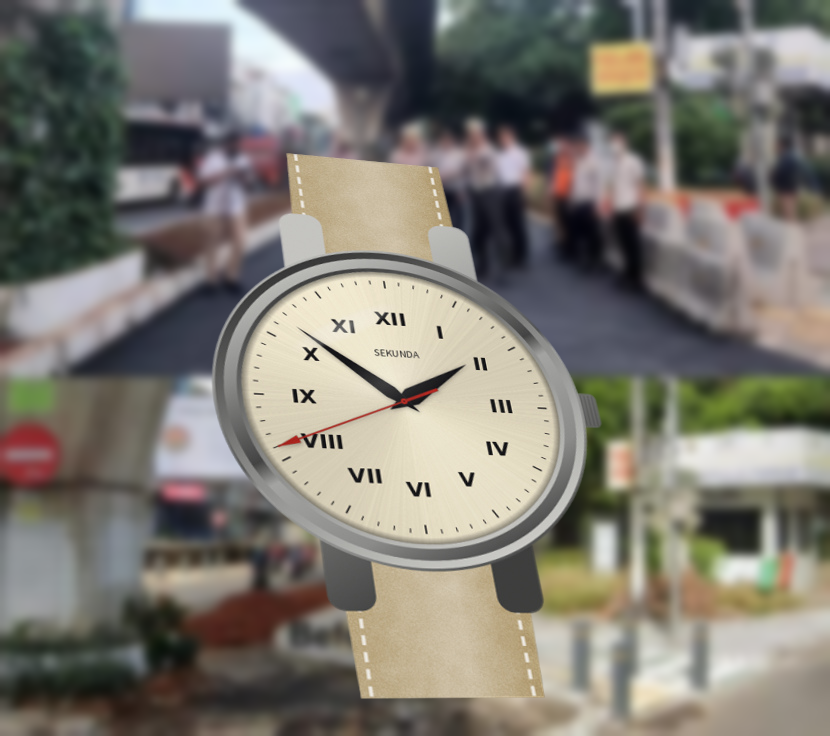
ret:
{"hour": 1, "minute": 51, "second": 41}
